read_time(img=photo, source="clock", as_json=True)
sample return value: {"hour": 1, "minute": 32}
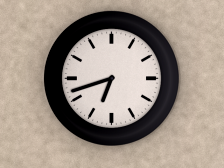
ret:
{"hour": 6, "minute": 42}
